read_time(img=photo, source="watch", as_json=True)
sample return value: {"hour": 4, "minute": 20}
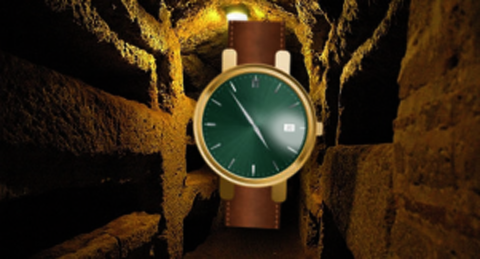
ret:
{"hour": 4, "minute": 54}
